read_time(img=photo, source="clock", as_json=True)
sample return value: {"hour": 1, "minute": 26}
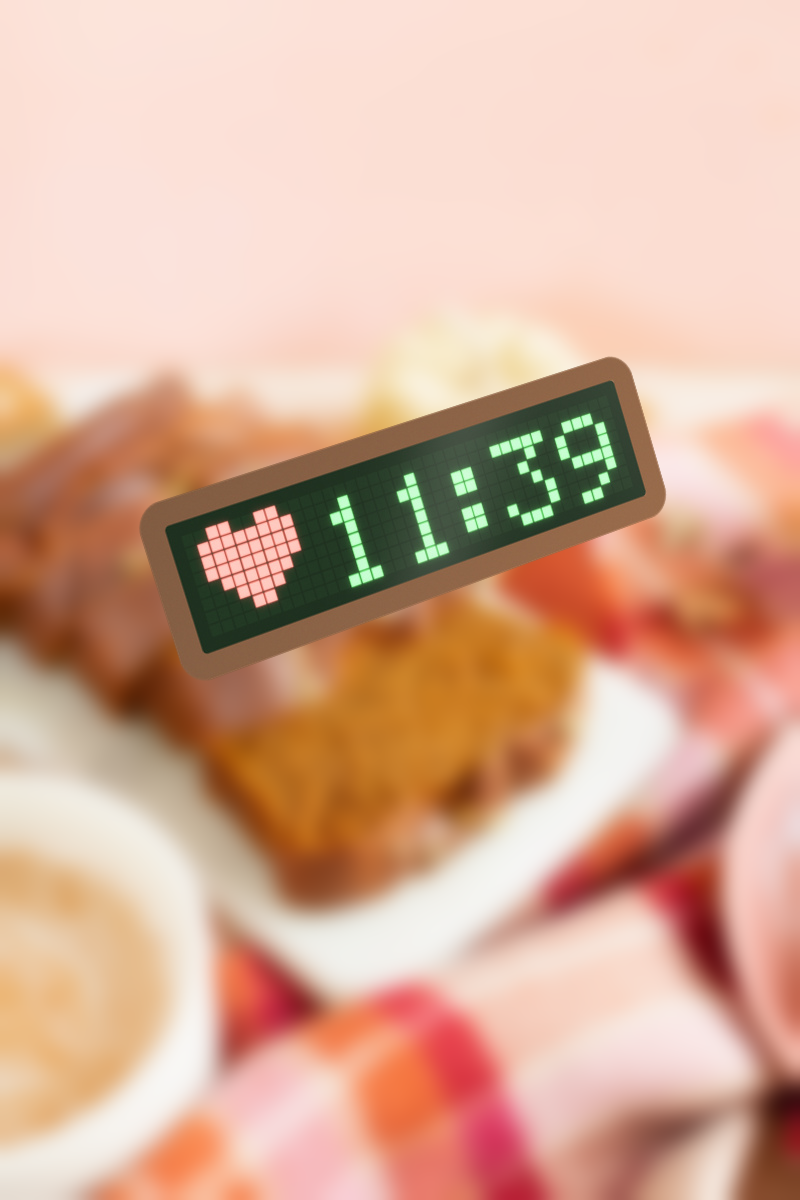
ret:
{"hour": 11, "minute": 39}
